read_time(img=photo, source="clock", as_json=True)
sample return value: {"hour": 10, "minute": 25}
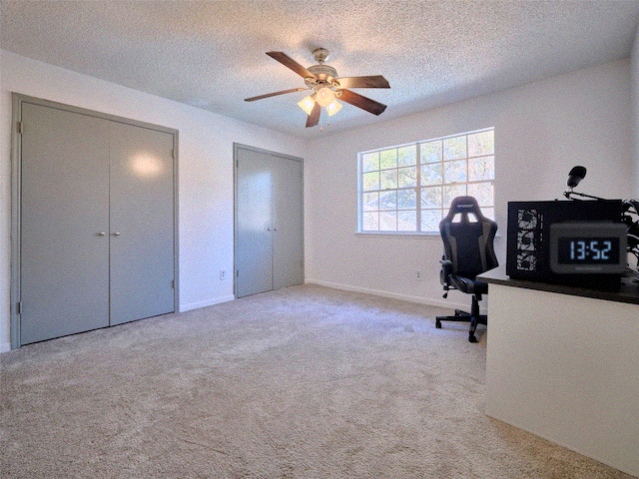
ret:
{"hour": 13, "minute": 52}
